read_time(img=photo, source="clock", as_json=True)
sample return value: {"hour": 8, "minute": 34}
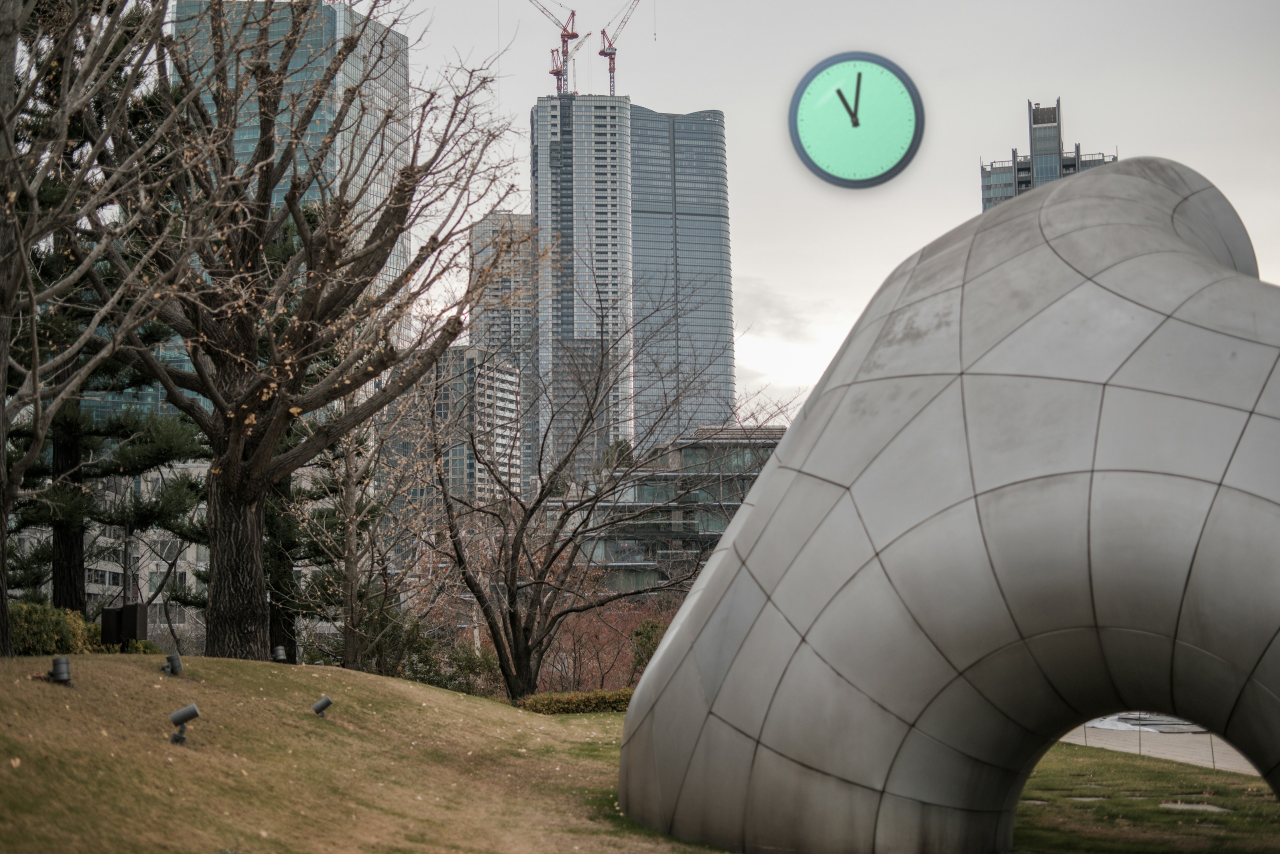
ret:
{"hour": 11, "minute": 1}
